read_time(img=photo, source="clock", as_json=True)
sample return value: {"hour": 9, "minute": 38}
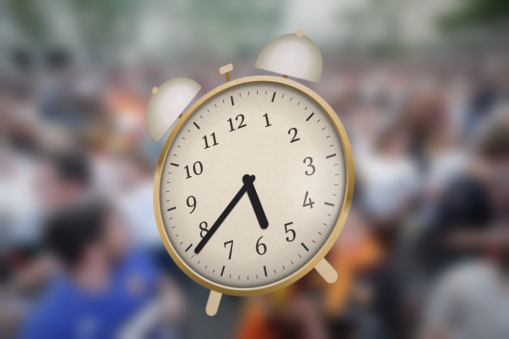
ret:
{"hour": 5, "minute": 39}
